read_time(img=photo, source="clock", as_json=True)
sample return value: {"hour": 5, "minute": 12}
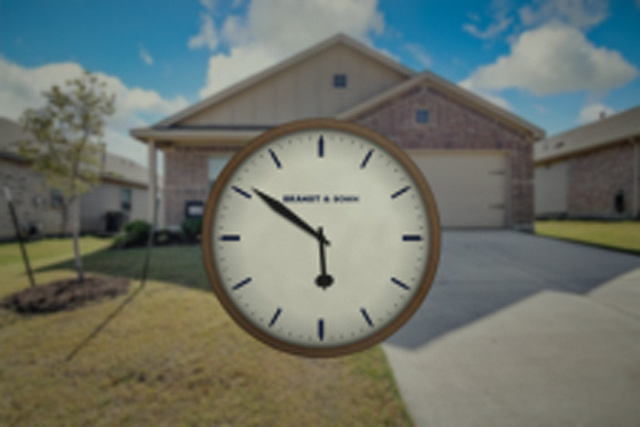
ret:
{"hour": 5, "minute": 51}
